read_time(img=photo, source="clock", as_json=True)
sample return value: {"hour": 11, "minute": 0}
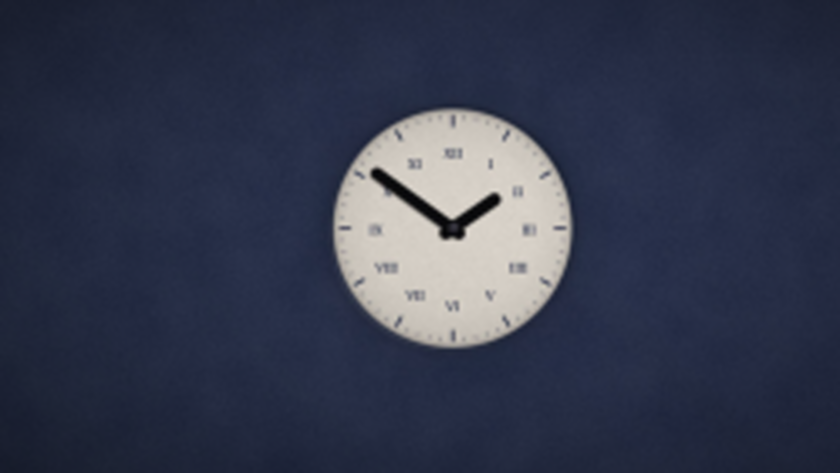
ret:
{"hour": 1, "minute": 51}
